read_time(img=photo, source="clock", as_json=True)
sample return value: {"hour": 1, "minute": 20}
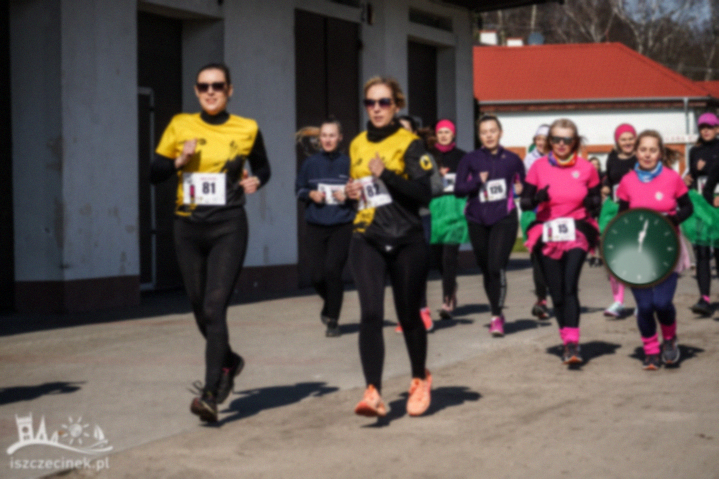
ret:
{"hour": 12, "minute": 2}
